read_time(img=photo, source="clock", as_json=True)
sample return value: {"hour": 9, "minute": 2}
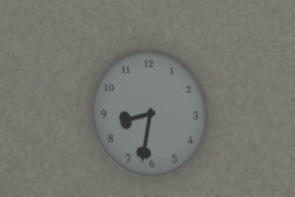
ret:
{"hour": 8, "minute": 32}
